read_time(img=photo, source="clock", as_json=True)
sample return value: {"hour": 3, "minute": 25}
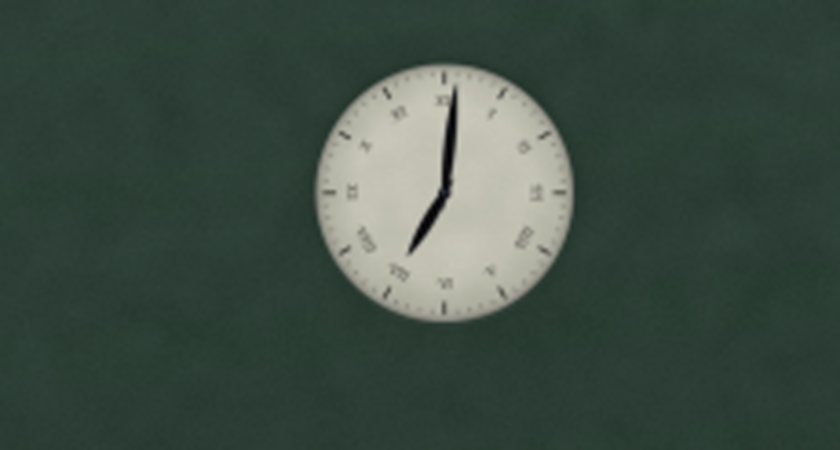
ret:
{"hour": 7, "minute": 1}
